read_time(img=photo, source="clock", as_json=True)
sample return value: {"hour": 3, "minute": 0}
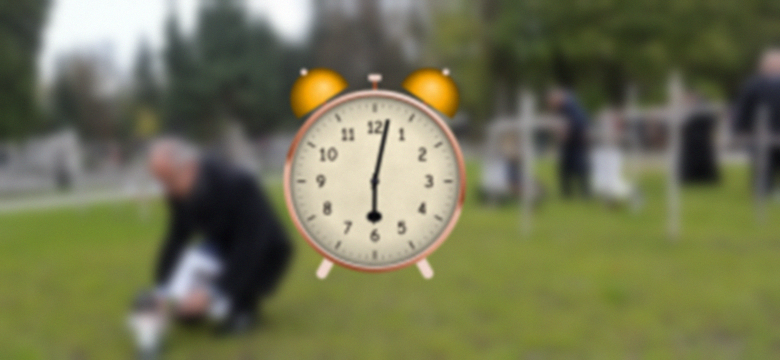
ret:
{"hour": 6, "minute": 2}
